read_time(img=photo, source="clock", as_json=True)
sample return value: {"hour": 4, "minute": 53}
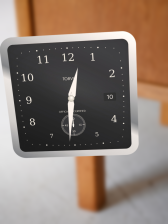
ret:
{"hour": 12, "minute": 31}
